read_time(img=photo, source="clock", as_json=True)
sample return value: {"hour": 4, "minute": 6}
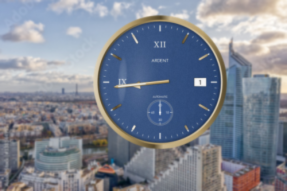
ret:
{"hour": 8, "minute": 44}
